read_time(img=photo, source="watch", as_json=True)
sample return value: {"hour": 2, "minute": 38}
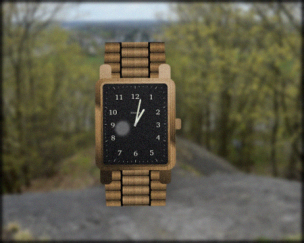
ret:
{"hour": 1, "minute": 2}
